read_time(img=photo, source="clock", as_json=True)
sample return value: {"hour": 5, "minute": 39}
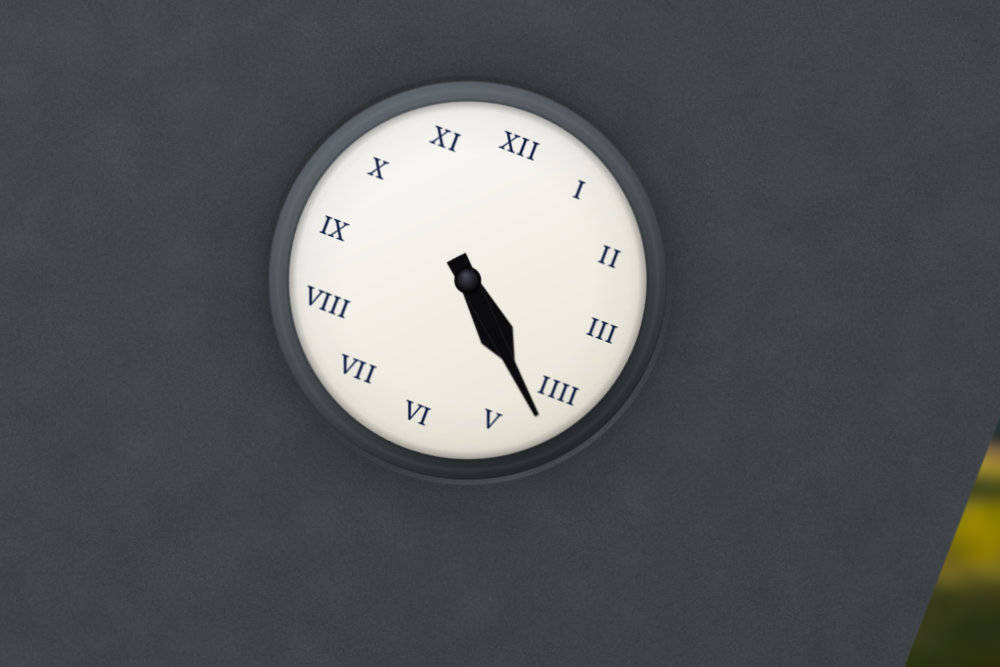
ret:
{"hour": 4, "minute": 22}
